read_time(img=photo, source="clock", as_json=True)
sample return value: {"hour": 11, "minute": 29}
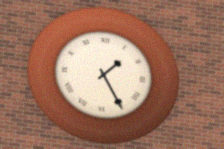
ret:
{"hour": 1, "minute": 25}
